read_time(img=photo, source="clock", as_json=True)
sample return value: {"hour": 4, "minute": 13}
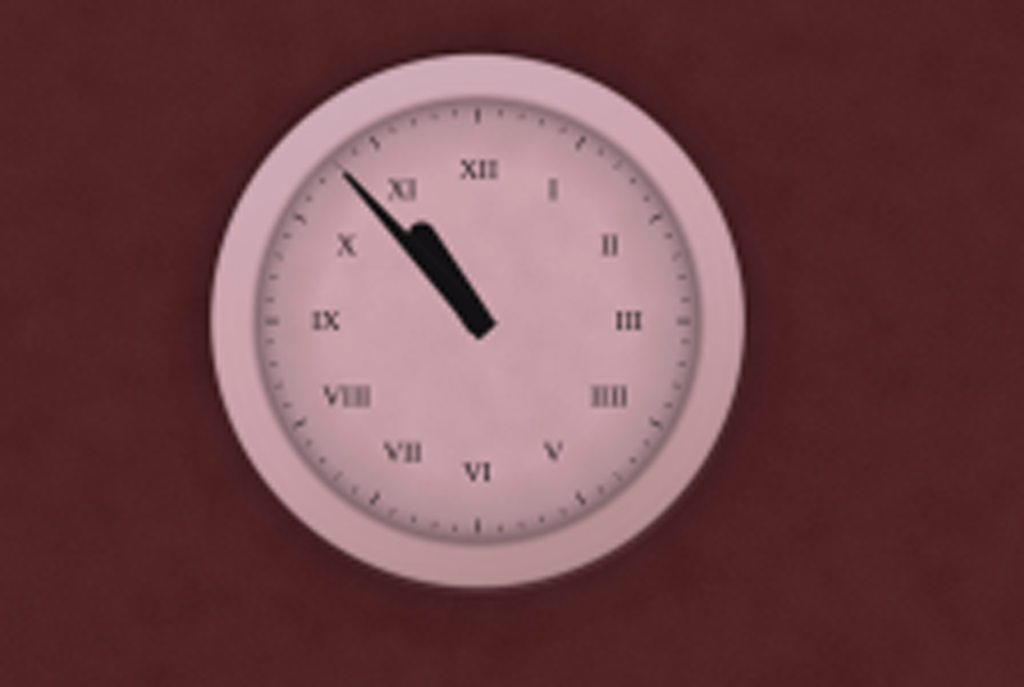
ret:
{"hour": 10, "minute": 53}
